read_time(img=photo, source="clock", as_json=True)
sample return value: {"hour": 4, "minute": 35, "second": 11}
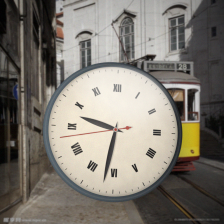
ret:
{"hour": 9, "minute": 31, "second": 43}
